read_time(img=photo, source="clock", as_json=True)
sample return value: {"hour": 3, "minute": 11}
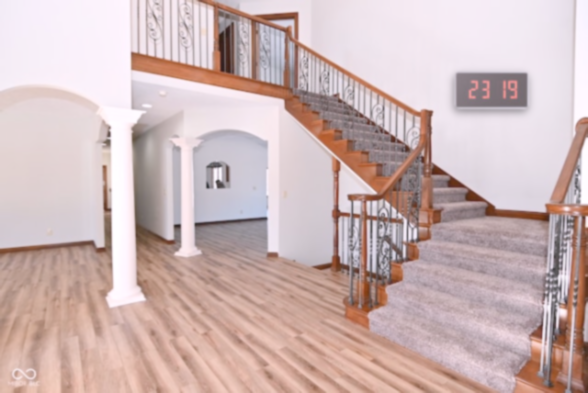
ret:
{"hour": 23, "minute": 19}
